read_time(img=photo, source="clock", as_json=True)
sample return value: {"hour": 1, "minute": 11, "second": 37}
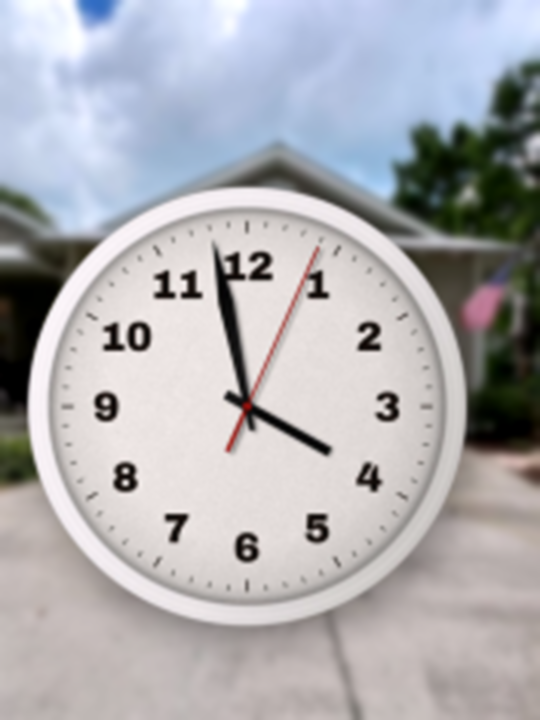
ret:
{"hour": 3, "minute": 58, "second": 4}
